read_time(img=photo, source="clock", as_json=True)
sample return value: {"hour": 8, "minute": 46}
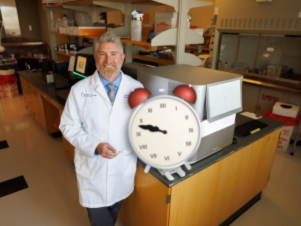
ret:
{"hour": 9, "minute": 48}
